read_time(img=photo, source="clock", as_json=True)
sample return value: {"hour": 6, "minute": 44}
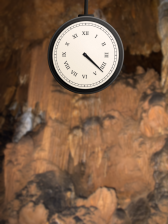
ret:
{"hour": 4, "minute": 22}
